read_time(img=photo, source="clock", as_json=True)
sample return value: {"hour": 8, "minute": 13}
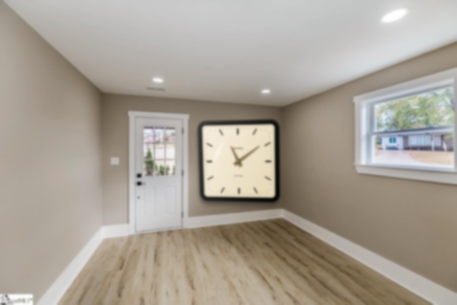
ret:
{"hour": 11, "minute": 9}
